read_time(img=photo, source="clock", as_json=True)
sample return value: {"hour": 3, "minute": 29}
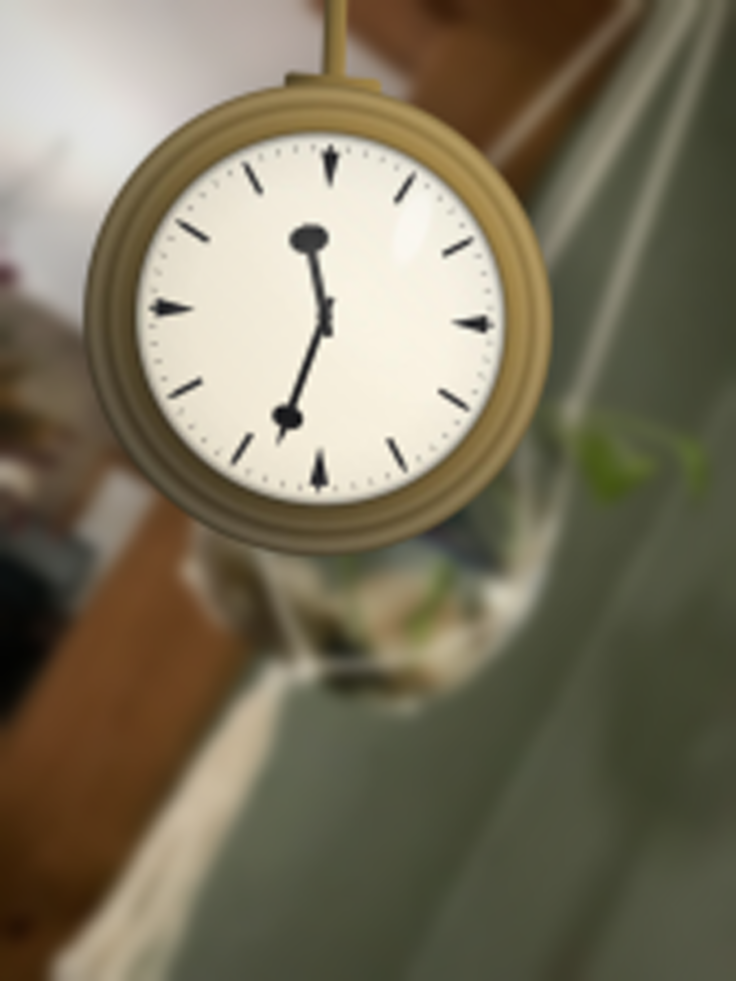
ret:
{"hour": 11, "minute": 33}
